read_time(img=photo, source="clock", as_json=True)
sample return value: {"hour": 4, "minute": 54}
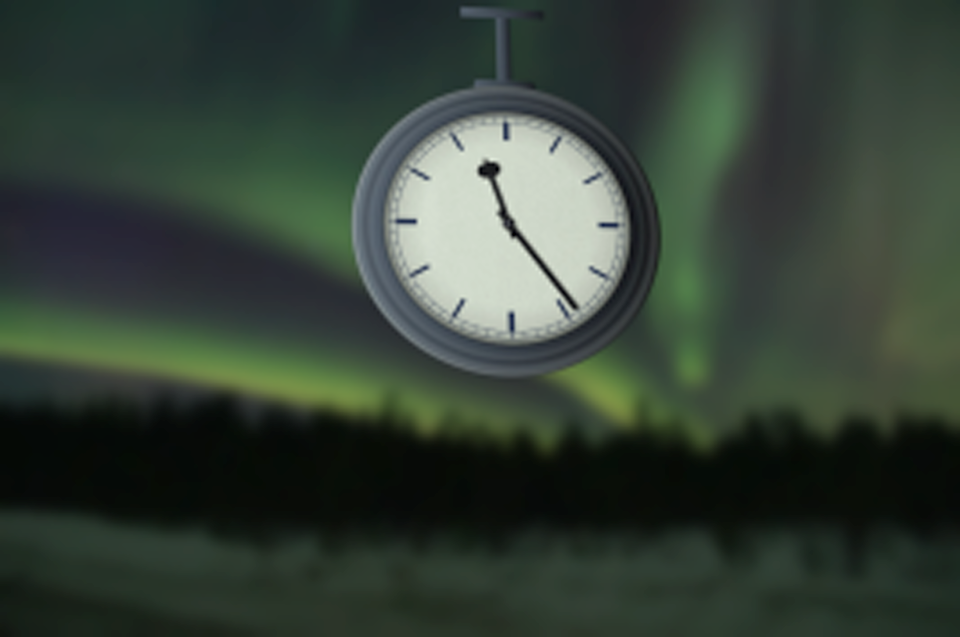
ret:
{"hour": 11, "minute": 24}
